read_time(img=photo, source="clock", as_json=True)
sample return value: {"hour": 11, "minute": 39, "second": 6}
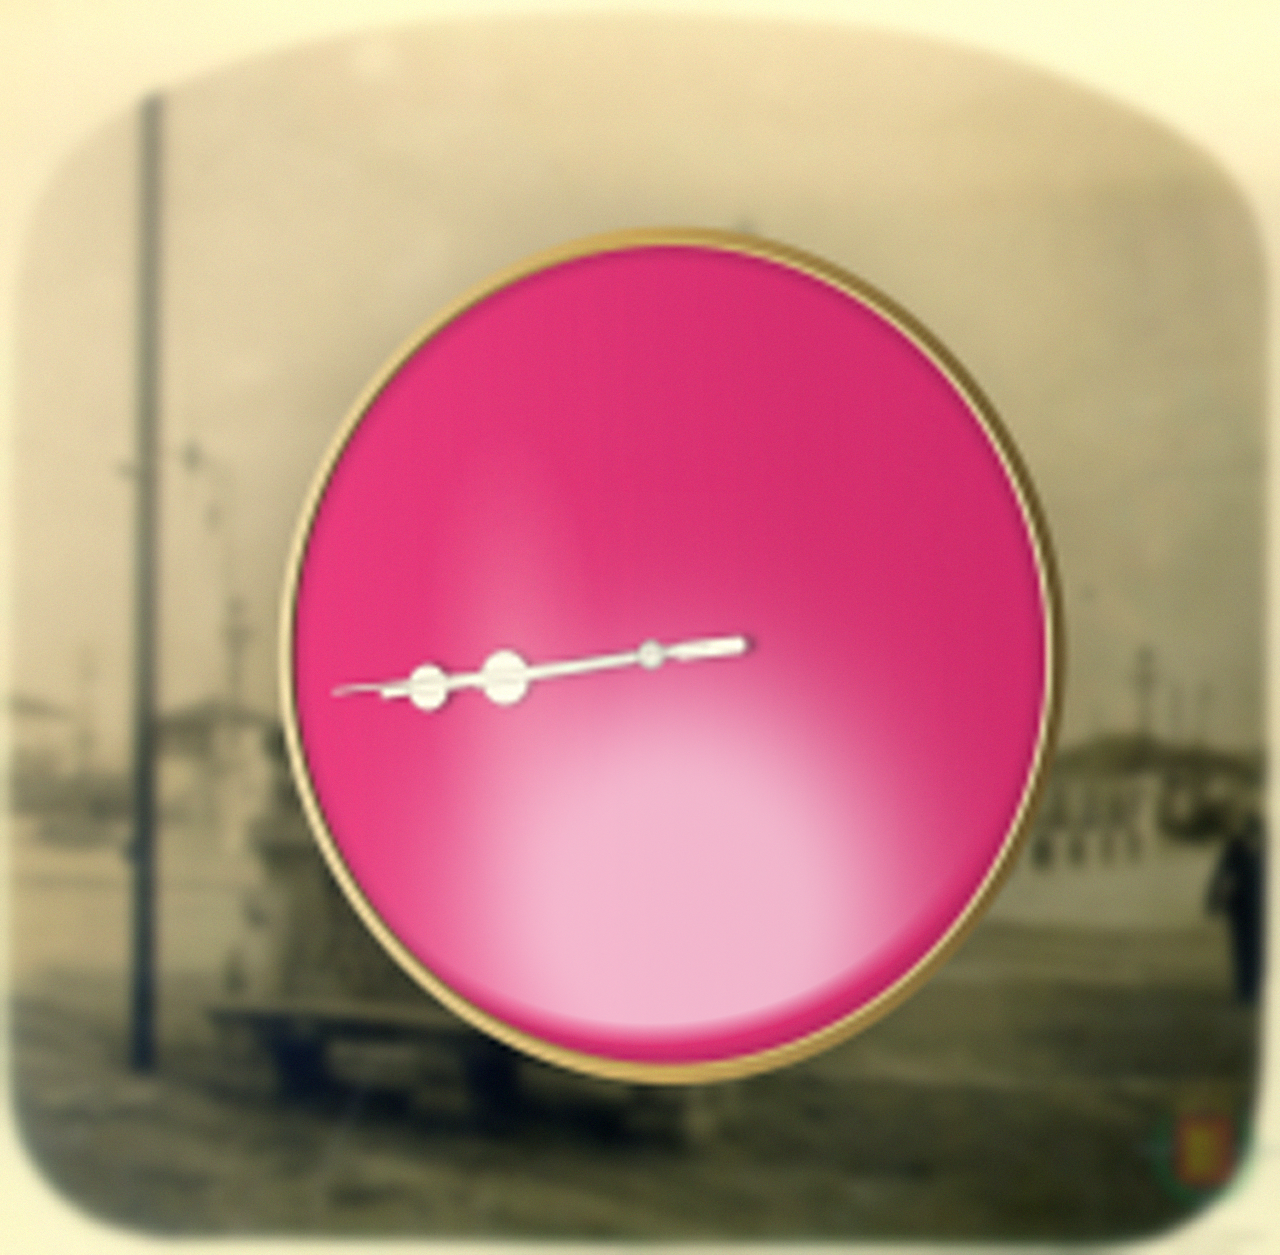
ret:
{"hour": 8, "minute": 43, "second": 44}
